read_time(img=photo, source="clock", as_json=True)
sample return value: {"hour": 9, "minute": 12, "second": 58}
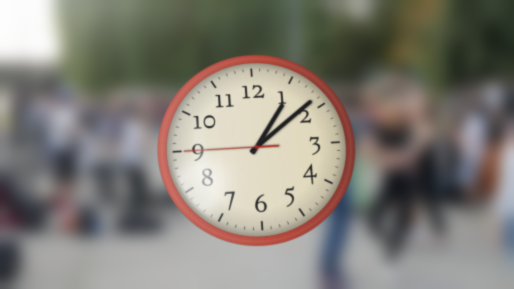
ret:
{"hour": 1, "minute": 8, "second": 45}
